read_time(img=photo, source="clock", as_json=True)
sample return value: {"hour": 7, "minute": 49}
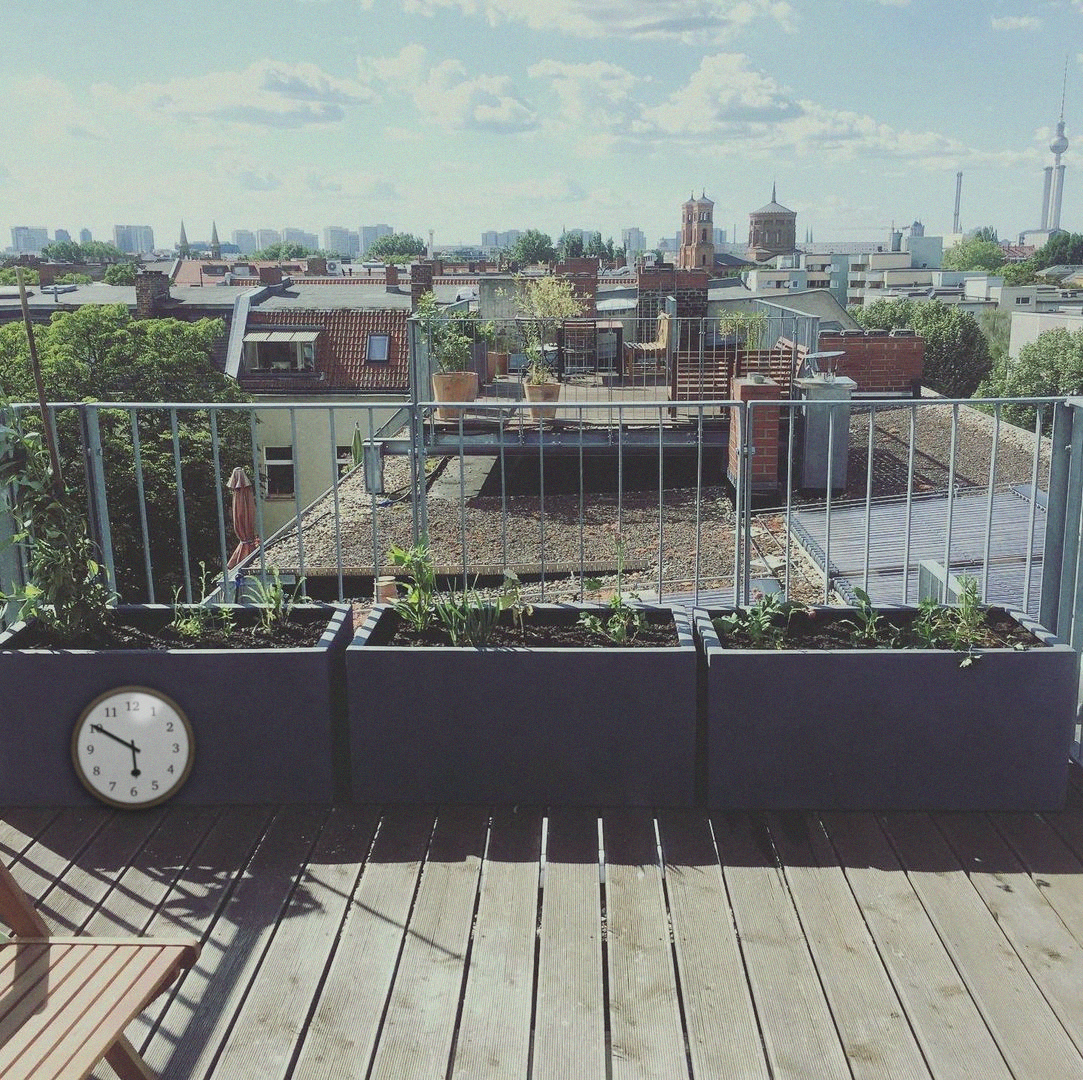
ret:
{"hour": 5, "minute": 50}
